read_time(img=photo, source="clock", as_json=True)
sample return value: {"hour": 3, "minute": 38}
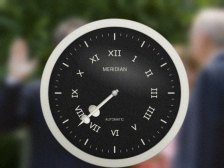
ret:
{"hour": 7, "minute": 38}
